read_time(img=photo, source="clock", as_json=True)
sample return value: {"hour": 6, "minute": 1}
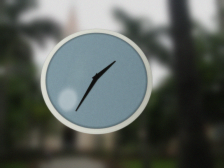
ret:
{"hour": 1, "minute": 35}
